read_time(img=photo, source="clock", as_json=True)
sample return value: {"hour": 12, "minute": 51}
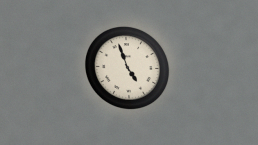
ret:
{"hour": 4, "minute": 57}
